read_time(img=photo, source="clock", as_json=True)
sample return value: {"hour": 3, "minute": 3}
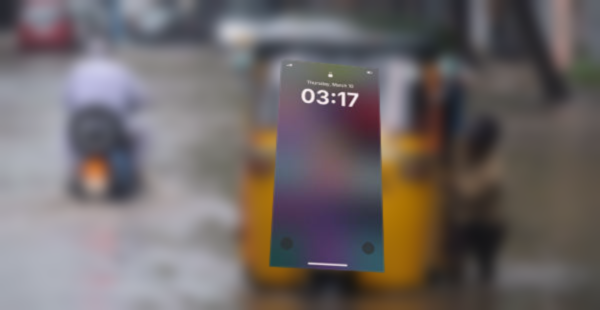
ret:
{"hour": 3, "minute": 17}
